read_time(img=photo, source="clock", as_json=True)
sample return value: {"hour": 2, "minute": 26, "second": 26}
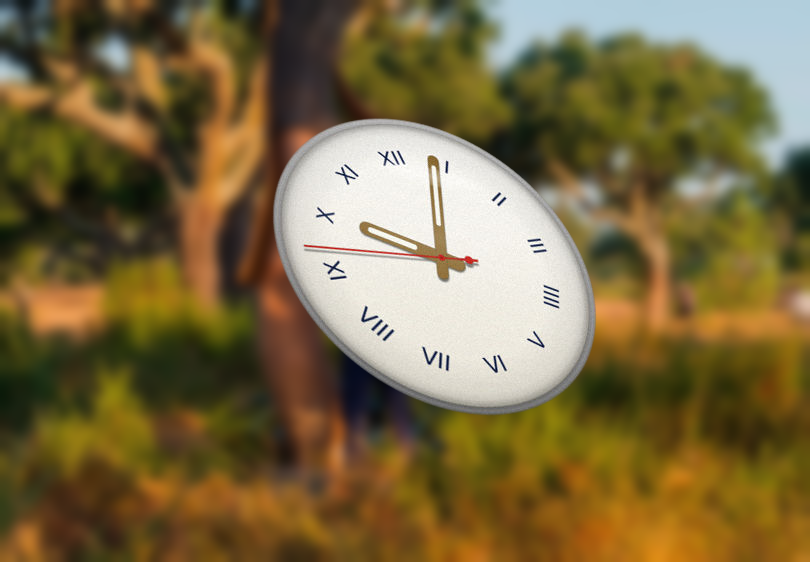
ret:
{"hour": 10, "minute": 3, "second": 47}
